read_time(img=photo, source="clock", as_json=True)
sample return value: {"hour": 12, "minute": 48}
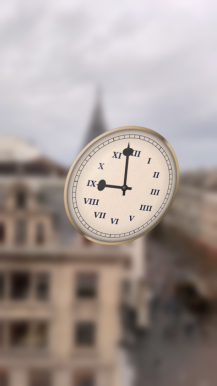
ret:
{"hour": 8, "minute": 58}
